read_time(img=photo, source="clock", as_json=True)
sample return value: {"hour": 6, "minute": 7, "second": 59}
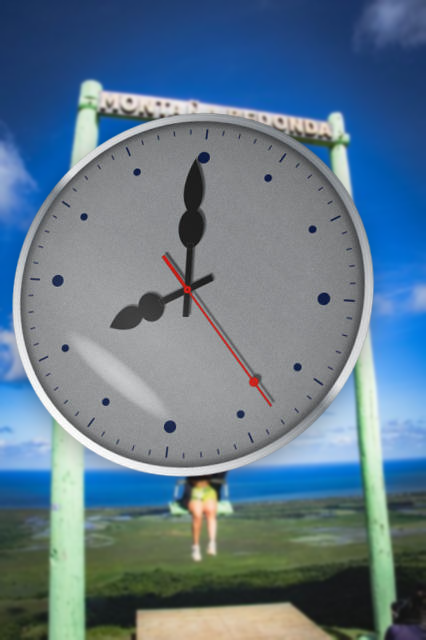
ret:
{"hour": 7, "minute": 59, "second": 23}
